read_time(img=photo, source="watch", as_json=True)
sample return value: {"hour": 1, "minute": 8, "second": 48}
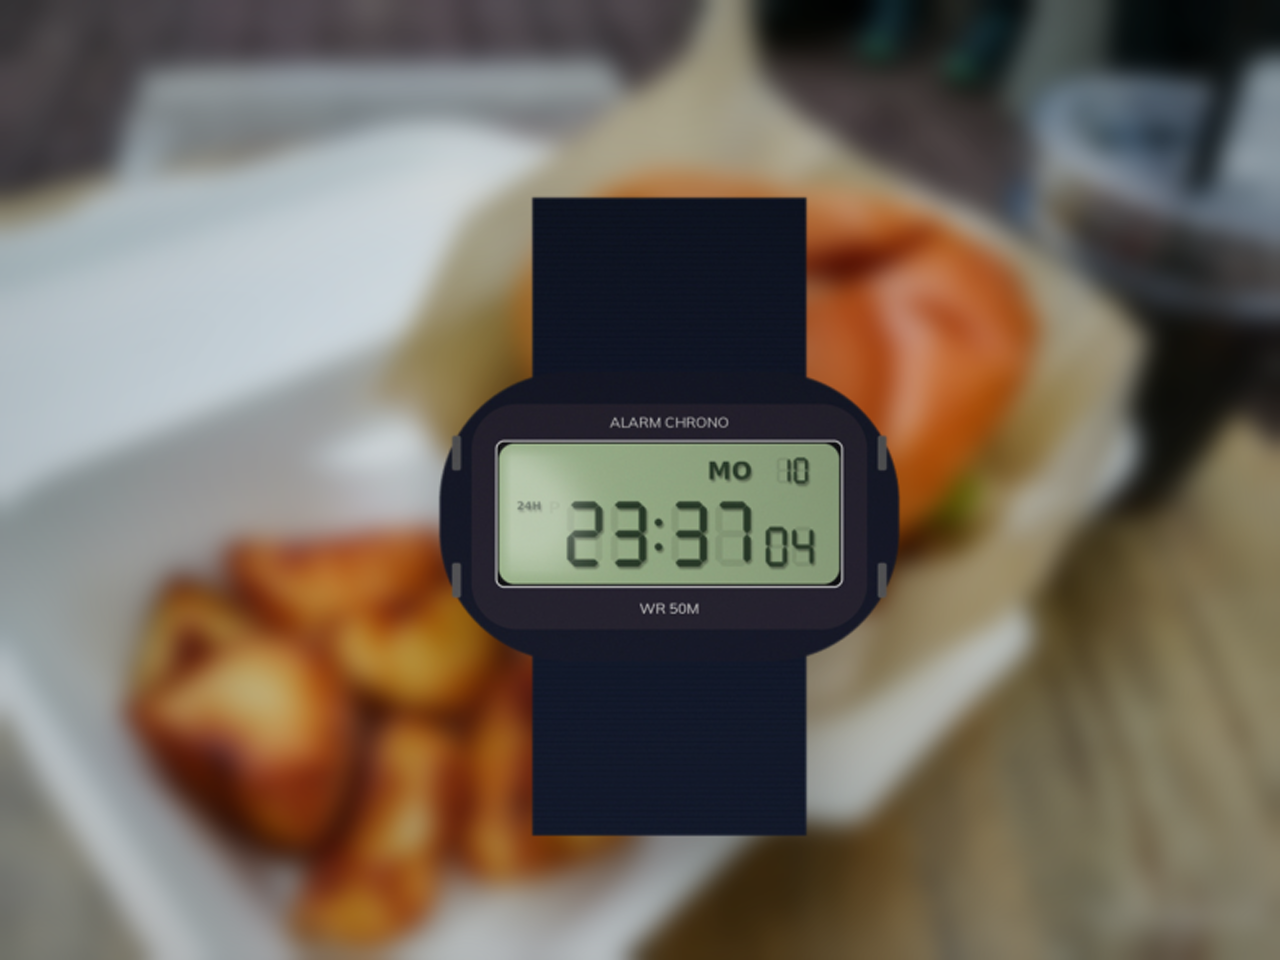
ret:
{"hour": 23, "minute": 37, "second": 4}
